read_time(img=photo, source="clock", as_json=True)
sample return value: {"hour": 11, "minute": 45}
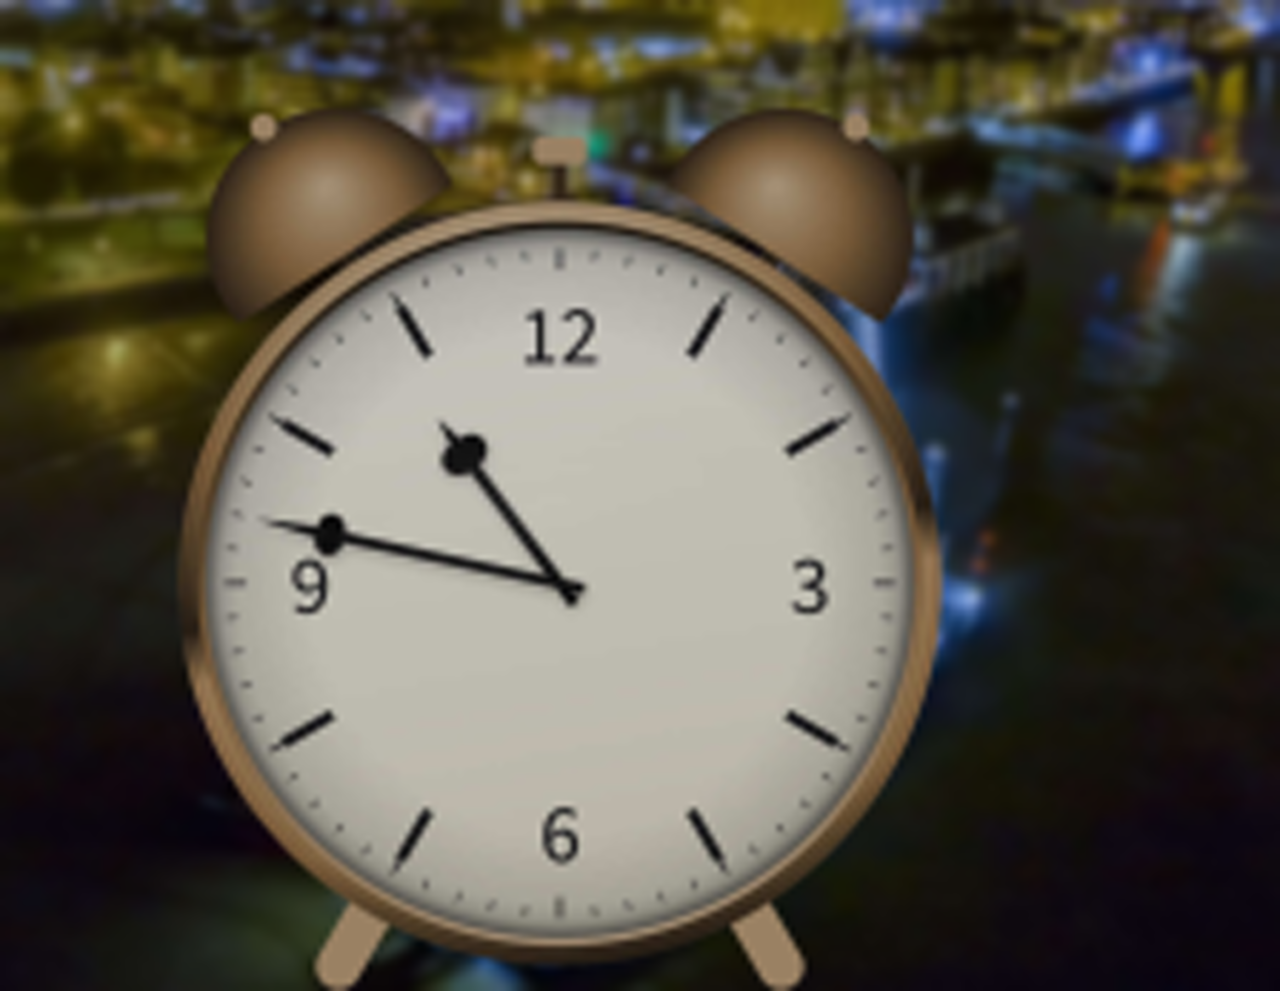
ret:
{"hour": 10, "minute": 47}
